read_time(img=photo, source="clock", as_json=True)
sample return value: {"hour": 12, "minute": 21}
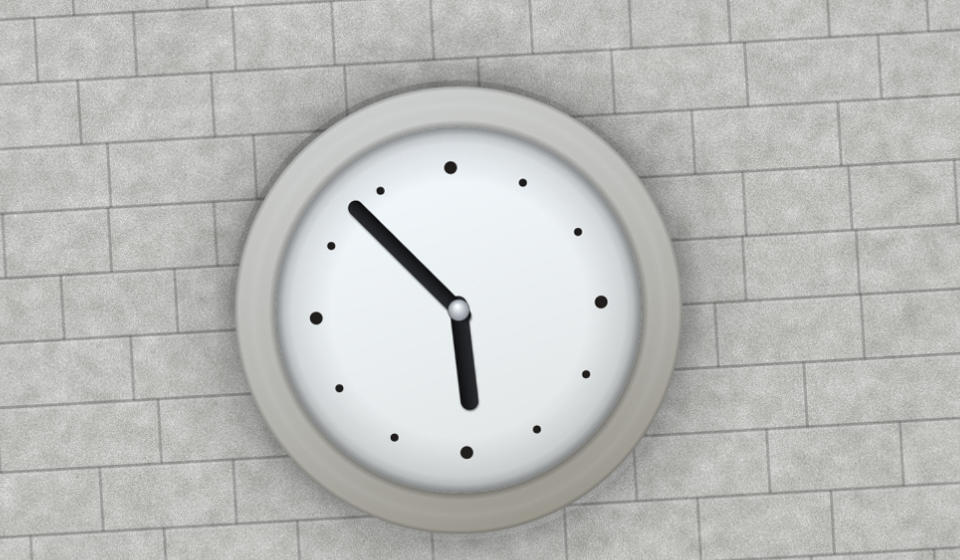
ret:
{"hour": 5, "minute": 53}
